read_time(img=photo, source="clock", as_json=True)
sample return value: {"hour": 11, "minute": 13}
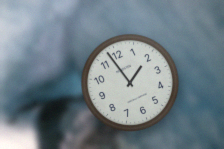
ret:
{"hour": 1, "minute": 58}
